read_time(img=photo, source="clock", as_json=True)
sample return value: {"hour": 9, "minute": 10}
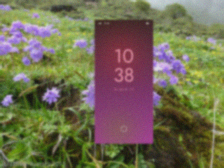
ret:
{"hour": 10, "minute": 38}
